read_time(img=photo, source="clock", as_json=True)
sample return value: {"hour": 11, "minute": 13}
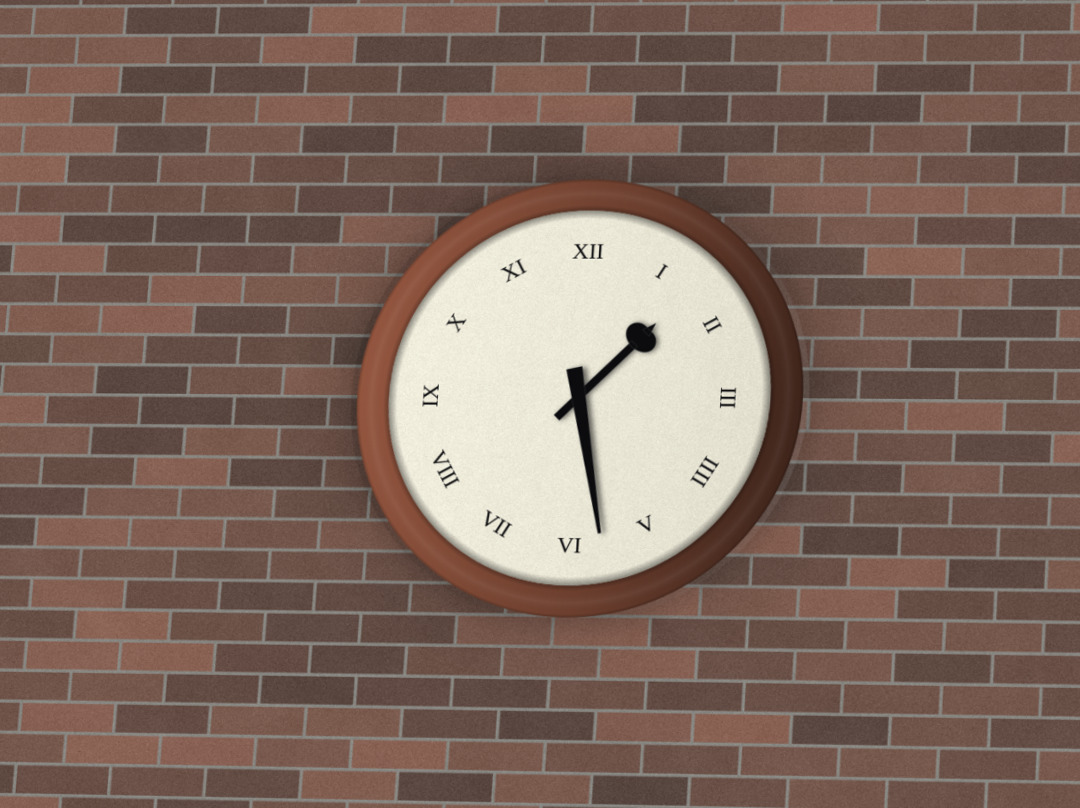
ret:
{"hour": 1, "minute": 28}
